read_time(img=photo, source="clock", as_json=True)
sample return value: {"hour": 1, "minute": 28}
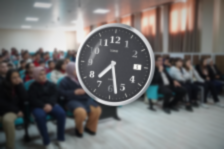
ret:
{"hour": 7, "minute": 28}
